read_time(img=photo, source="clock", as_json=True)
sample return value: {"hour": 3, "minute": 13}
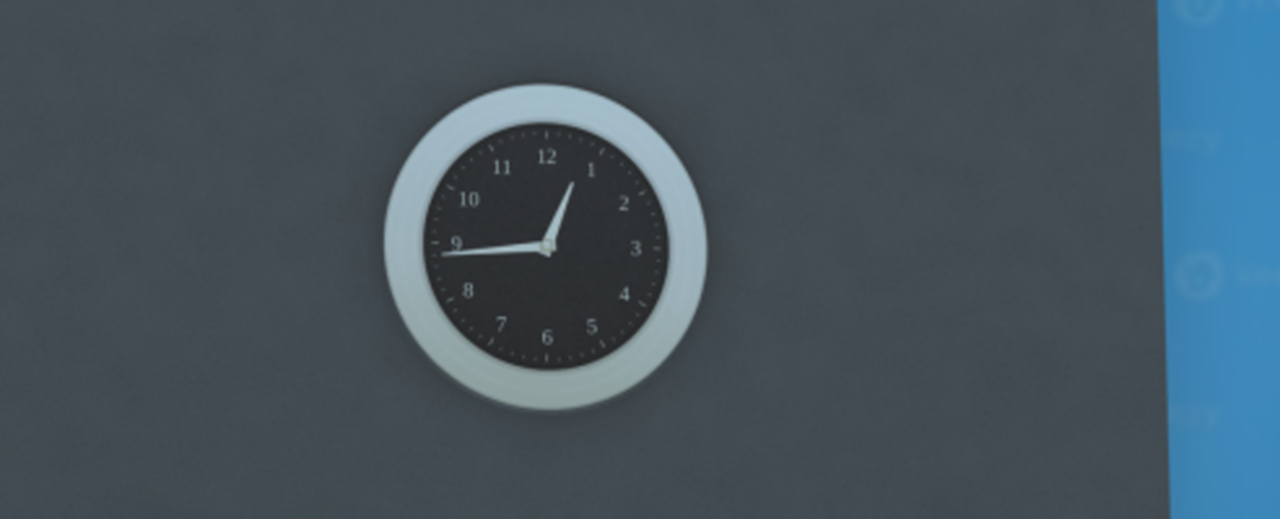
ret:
{"hour": 12, "minute": 44}
